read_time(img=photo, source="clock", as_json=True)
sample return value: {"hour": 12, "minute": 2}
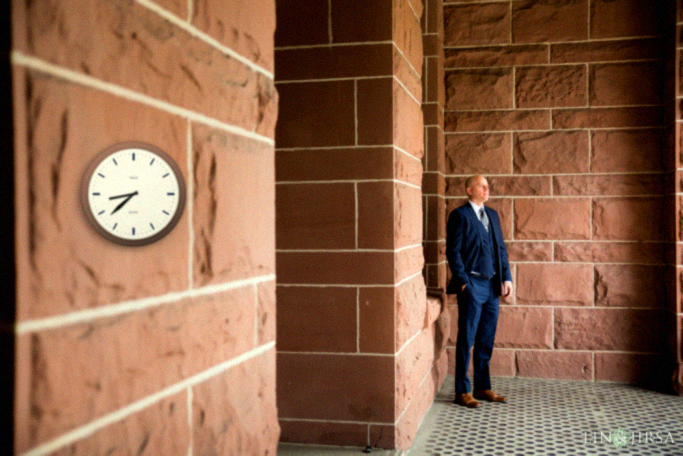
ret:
{"hour": 8, "minute": 38}
